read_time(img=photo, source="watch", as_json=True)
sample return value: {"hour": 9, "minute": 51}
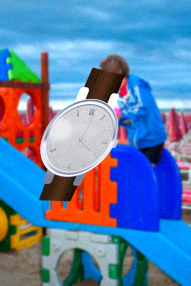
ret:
{"hour": 4, "minute": 1}
